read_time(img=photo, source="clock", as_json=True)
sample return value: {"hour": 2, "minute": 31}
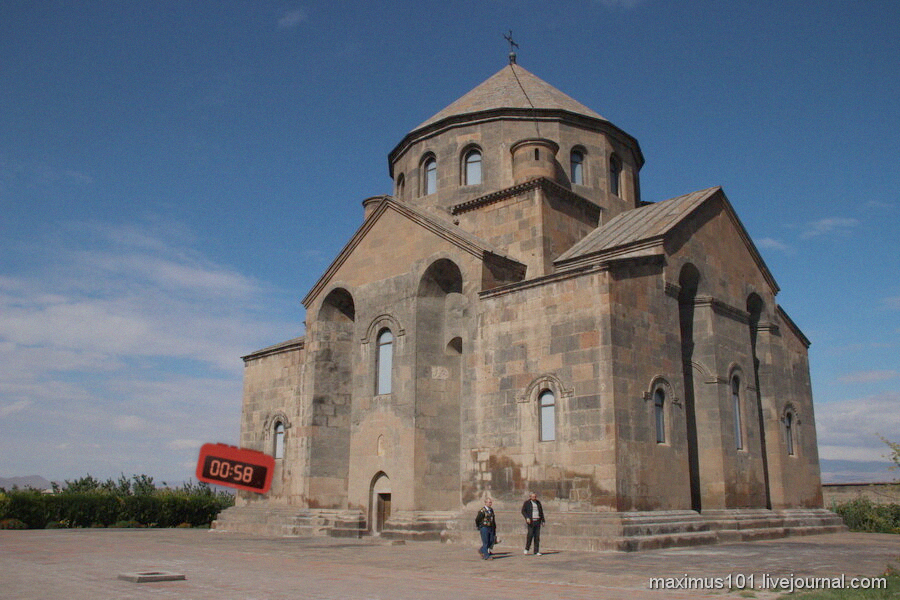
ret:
{"hour": 0, "minute": 58}
